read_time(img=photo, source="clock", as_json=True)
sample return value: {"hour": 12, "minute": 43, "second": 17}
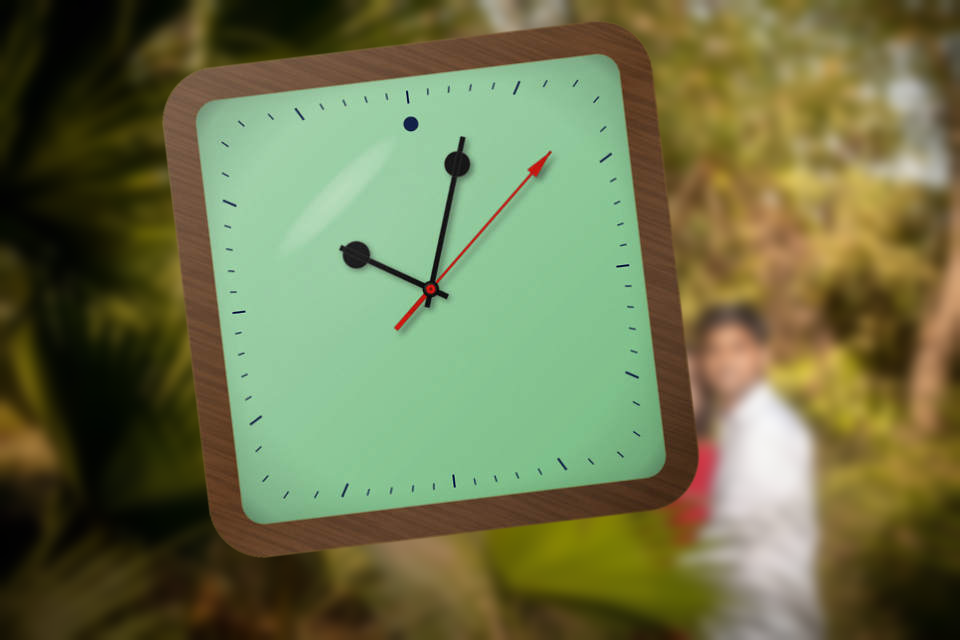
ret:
{"hour": 10, "minute": 3, "second": 8}
